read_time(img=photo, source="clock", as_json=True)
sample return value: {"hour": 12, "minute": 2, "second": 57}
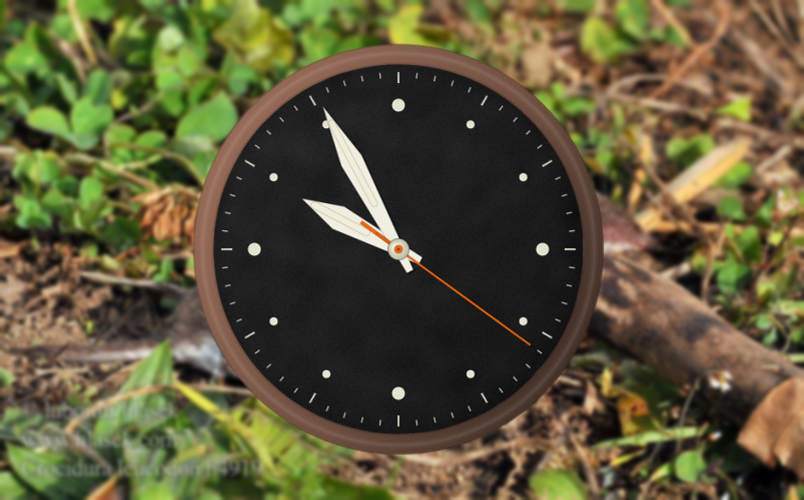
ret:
{"hour": 9, "minute": 55, "second": 21}
